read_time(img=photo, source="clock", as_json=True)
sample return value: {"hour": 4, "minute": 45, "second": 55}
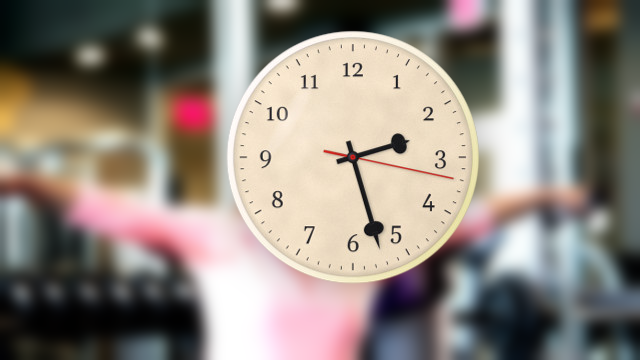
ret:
{"hour": 2, "minute": 27, "second": 17}
